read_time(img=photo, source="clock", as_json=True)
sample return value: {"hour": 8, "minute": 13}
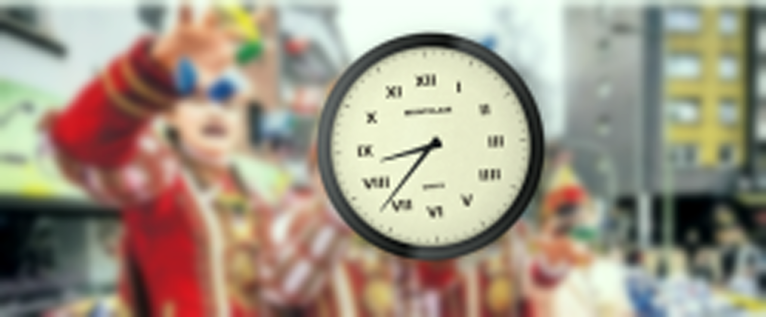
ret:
{"hour": 8, "minute": 37}
